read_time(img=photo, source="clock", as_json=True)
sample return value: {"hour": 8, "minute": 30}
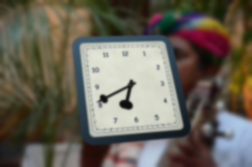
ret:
{"hour": 6, "minute": 41}
